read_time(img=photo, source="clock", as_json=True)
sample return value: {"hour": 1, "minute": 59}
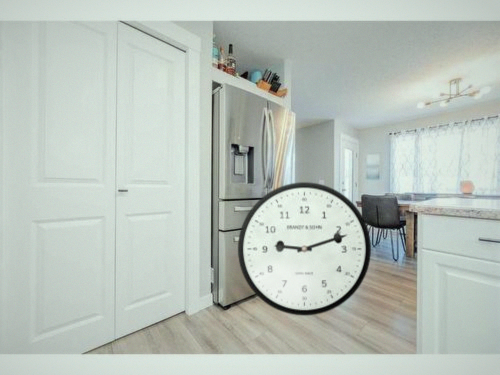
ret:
{"hour": 9, "minute": 12}
